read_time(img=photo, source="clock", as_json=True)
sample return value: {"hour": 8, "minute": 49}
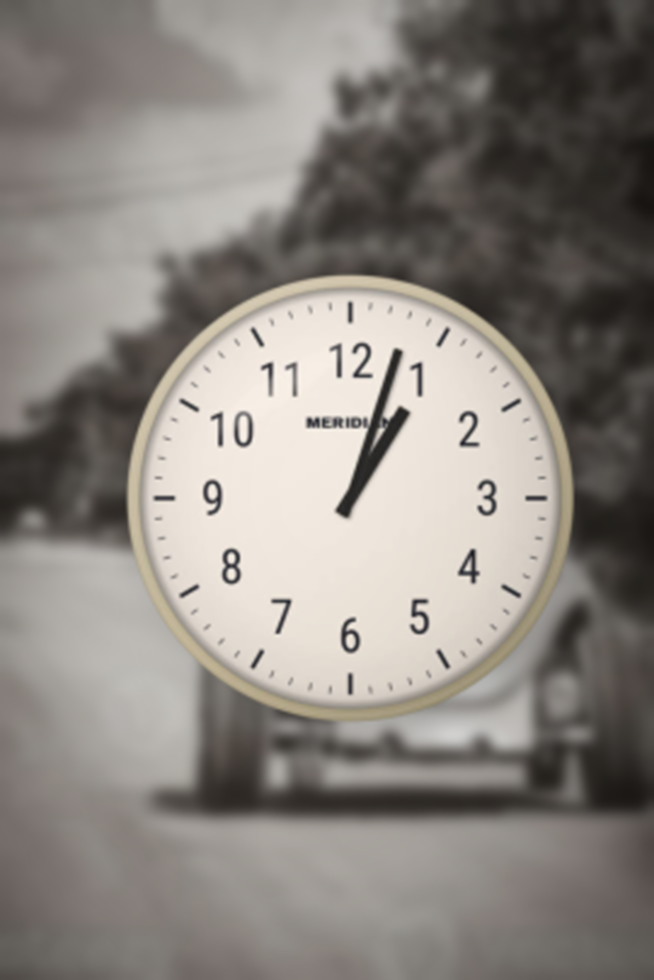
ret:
{"hour": 1, "minute": 3}
